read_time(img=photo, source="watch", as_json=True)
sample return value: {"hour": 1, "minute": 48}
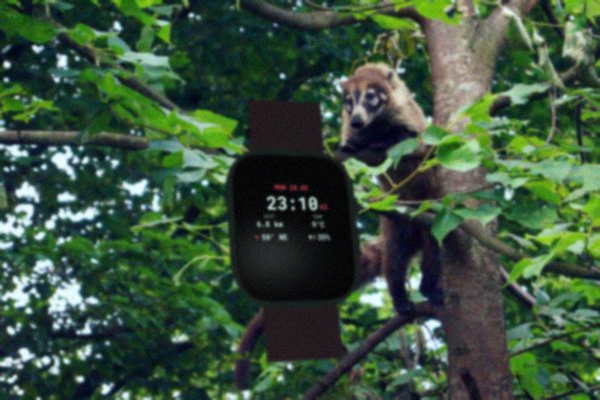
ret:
{"hour": 23, "minute": 10}
